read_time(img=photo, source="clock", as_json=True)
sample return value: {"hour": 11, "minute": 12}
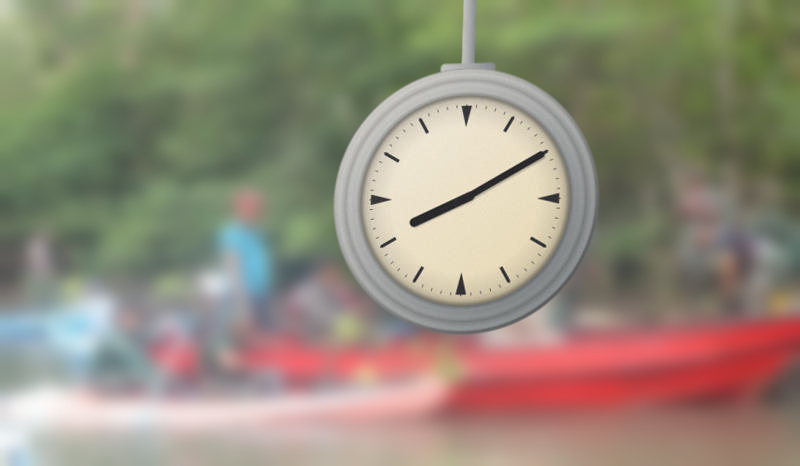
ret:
{"hour": 8, "minute": 10}
